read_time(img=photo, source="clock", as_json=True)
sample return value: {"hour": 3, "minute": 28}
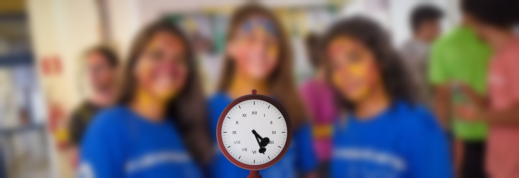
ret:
{"hour": 4, "minute": 26}
